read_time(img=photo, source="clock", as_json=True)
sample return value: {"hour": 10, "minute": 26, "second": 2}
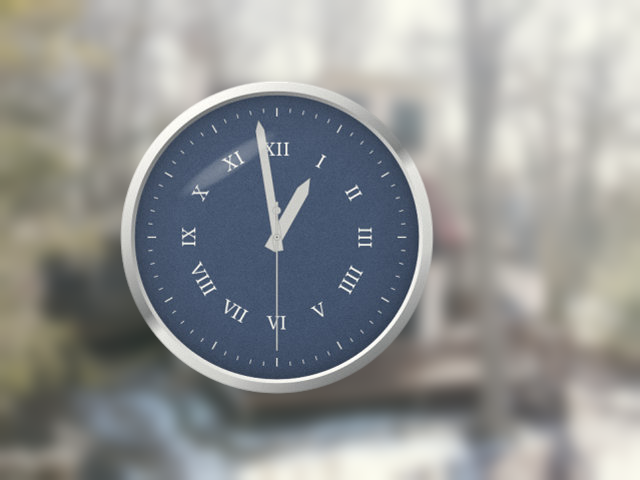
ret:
{"hour": 12, "minute": 58, "second": 30}
